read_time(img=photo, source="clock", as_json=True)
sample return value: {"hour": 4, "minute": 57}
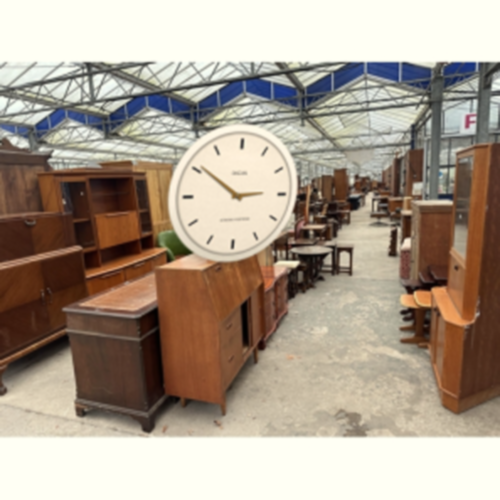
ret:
{"hour": 2, "minute": 51}
